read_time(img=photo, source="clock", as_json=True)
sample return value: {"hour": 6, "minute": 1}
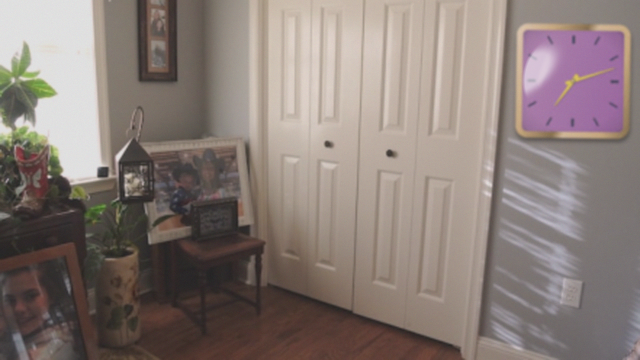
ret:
{"hour": 7, "minute": 12}
